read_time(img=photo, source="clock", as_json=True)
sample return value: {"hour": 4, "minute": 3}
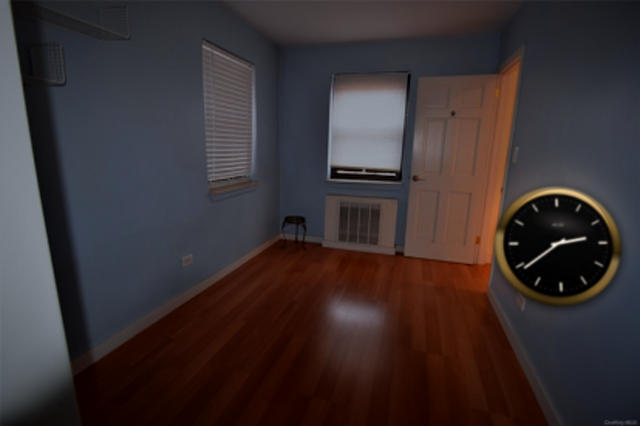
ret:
{"hour": 2, "minute": 39}
